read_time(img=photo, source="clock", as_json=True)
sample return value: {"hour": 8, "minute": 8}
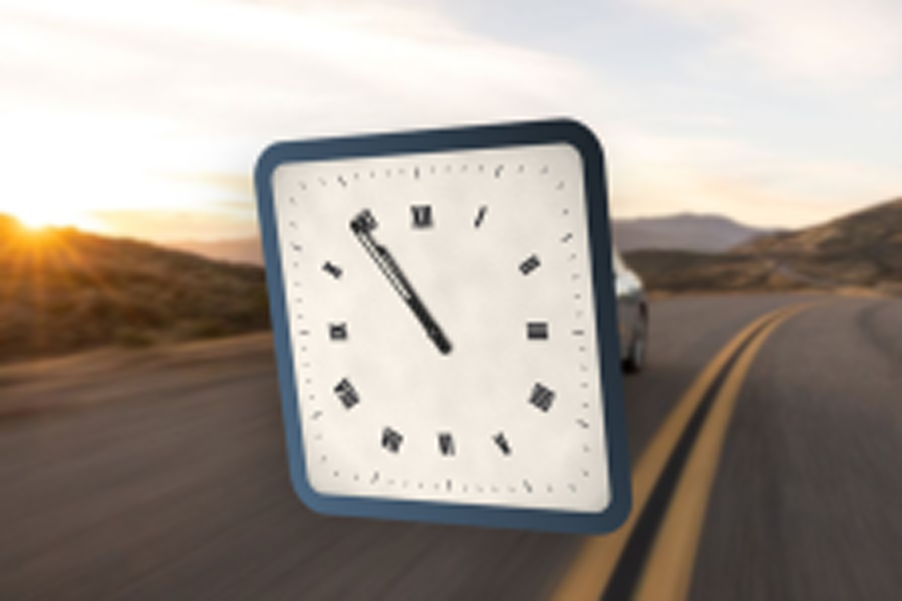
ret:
{"hour": 10, "minute": 54}
